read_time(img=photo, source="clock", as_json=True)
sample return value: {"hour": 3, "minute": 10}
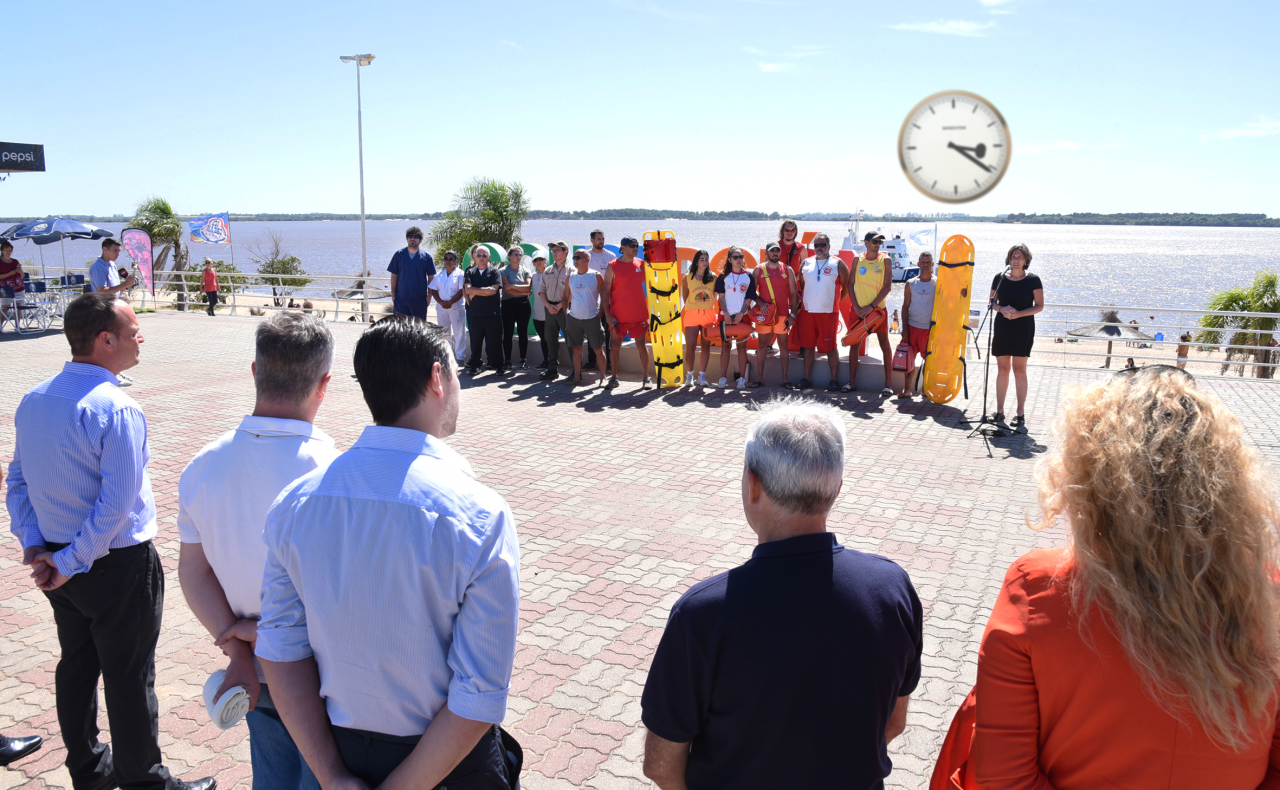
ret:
{"hour": 3, "minute": 21}
